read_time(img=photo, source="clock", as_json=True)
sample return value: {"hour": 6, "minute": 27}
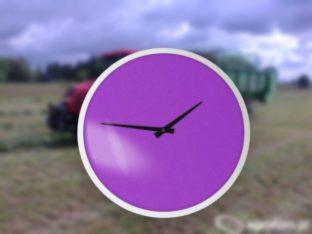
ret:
{"hour": 1, "minute": 46}
